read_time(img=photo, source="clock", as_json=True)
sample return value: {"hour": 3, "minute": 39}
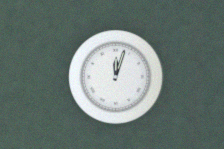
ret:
{"hour": 12, "minute": 3}
